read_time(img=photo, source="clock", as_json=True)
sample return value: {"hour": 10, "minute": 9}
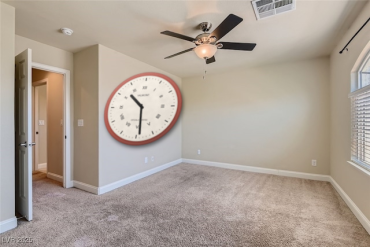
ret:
{"hour": 10, "minute": 29}
